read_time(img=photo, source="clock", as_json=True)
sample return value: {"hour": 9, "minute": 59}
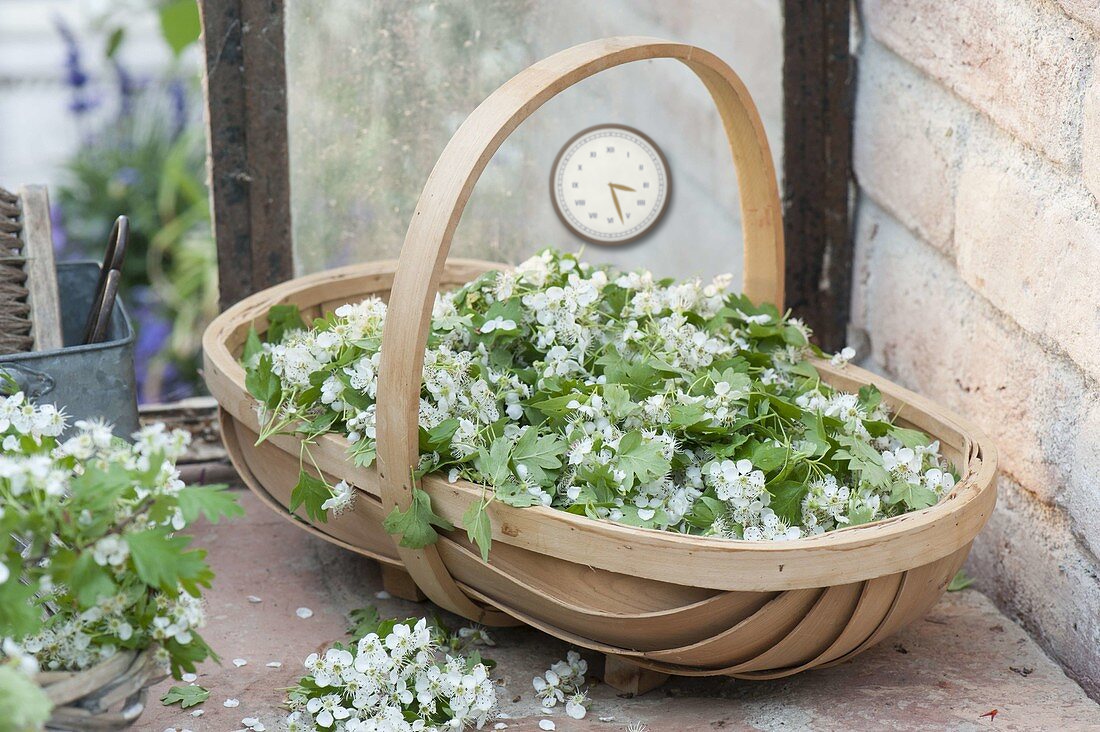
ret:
{"hour": 3, "minute": 27}
